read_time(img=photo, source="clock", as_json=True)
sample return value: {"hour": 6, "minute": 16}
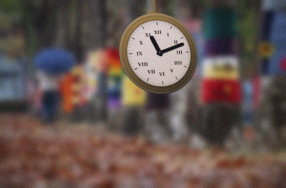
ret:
{"hour": 11, "minute": 12}
